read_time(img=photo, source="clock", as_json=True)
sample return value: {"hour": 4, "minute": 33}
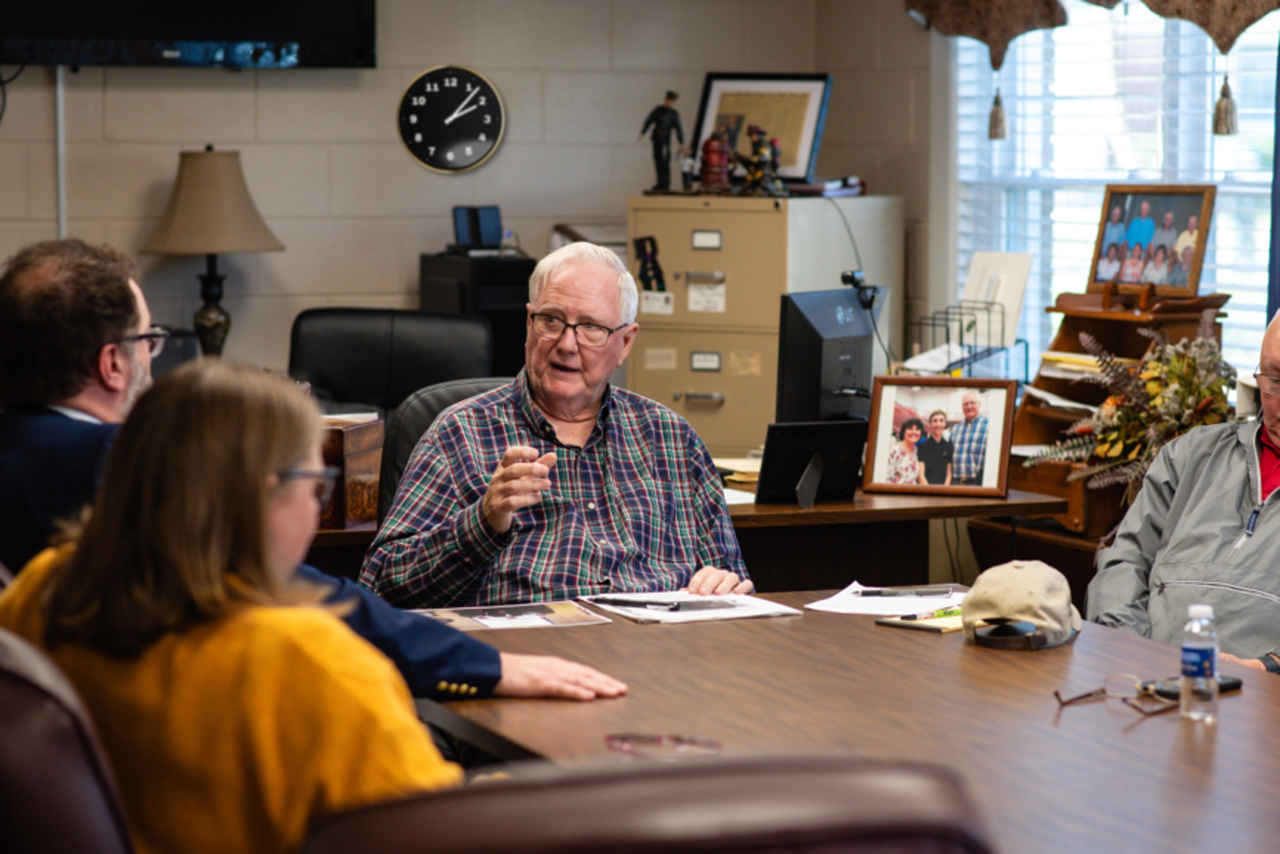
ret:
{"hour": 2, "minute": 7}
